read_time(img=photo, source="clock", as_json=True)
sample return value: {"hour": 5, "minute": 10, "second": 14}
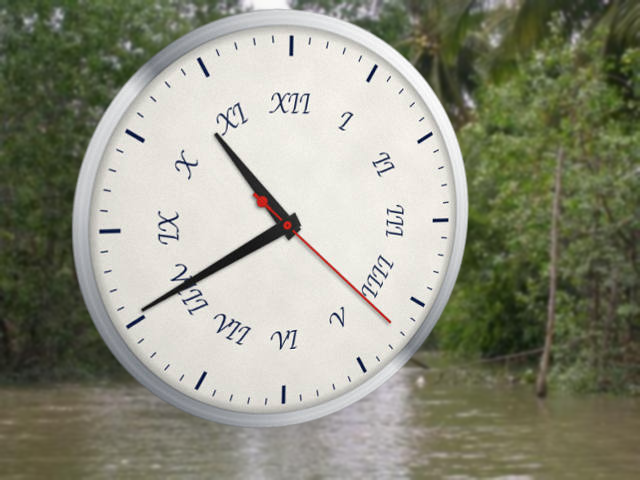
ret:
{"hour": 10, "minute": 40, "second": 22}
